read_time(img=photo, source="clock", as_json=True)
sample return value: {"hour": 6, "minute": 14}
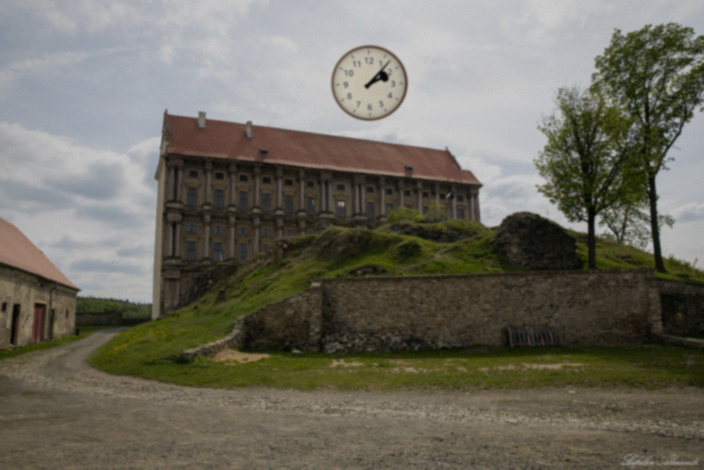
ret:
{"hour": 2, "minute": 7}
